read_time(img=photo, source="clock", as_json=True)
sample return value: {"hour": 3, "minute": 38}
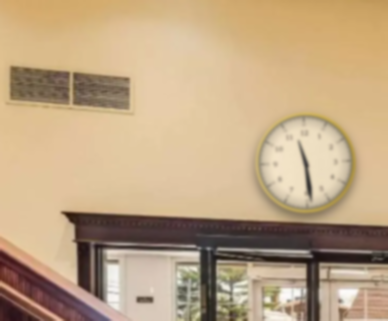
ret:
{"hour": 11, "minute": 29}
